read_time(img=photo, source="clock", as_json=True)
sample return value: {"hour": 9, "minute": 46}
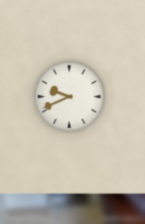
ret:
{"hour": 9, "minute": 41}
